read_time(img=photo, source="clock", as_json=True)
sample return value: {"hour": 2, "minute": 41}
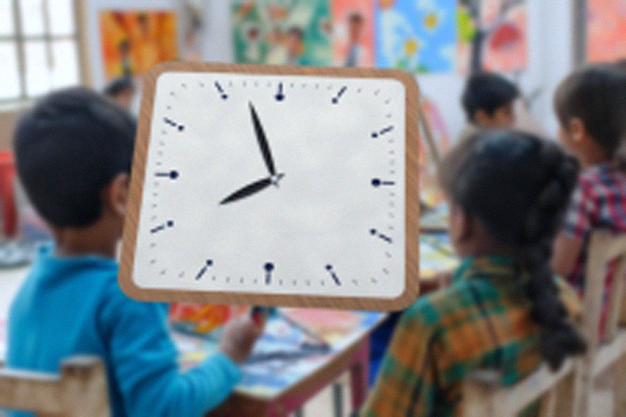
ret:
{"hour": 7, "minute": 57}
